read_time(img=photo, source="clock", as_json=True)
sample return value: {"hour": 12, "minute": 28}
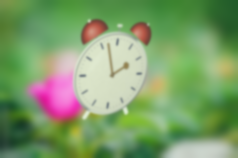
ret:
{"hour": 1, "minute": 57}
